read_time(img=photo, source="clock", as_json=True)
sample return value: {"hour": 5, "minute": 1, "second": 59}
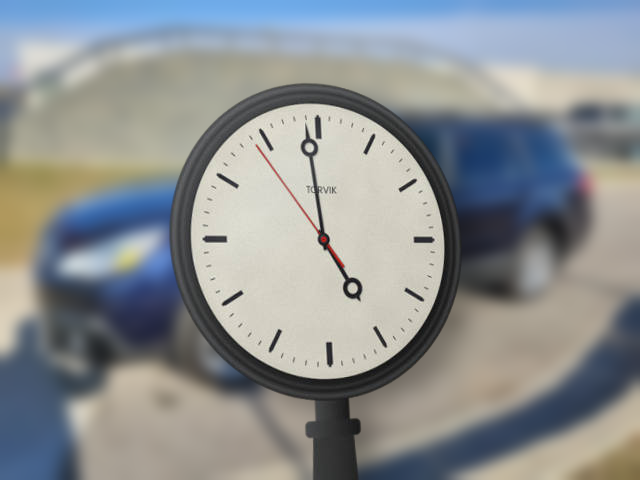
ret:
{"hour": 4, "minute": 58, "second": 54}
